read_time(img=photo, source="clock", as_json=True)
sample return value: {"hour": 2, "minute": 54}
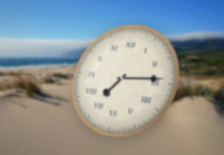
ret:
{"hour": 7, "minute": 14}
